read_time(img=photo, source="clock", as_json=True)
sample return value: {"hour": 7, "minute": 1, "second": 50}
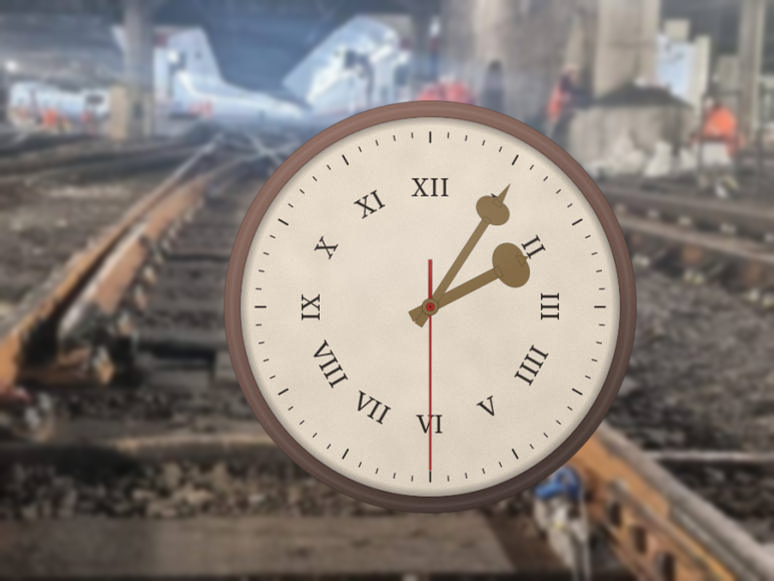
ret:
{"hour": 2, "minute": 5, "second": 30}
